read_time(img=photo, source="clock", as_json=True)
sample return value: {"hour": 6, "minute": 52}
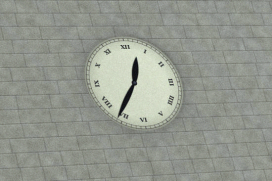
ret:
{"hour": 12, "minute": 36}
